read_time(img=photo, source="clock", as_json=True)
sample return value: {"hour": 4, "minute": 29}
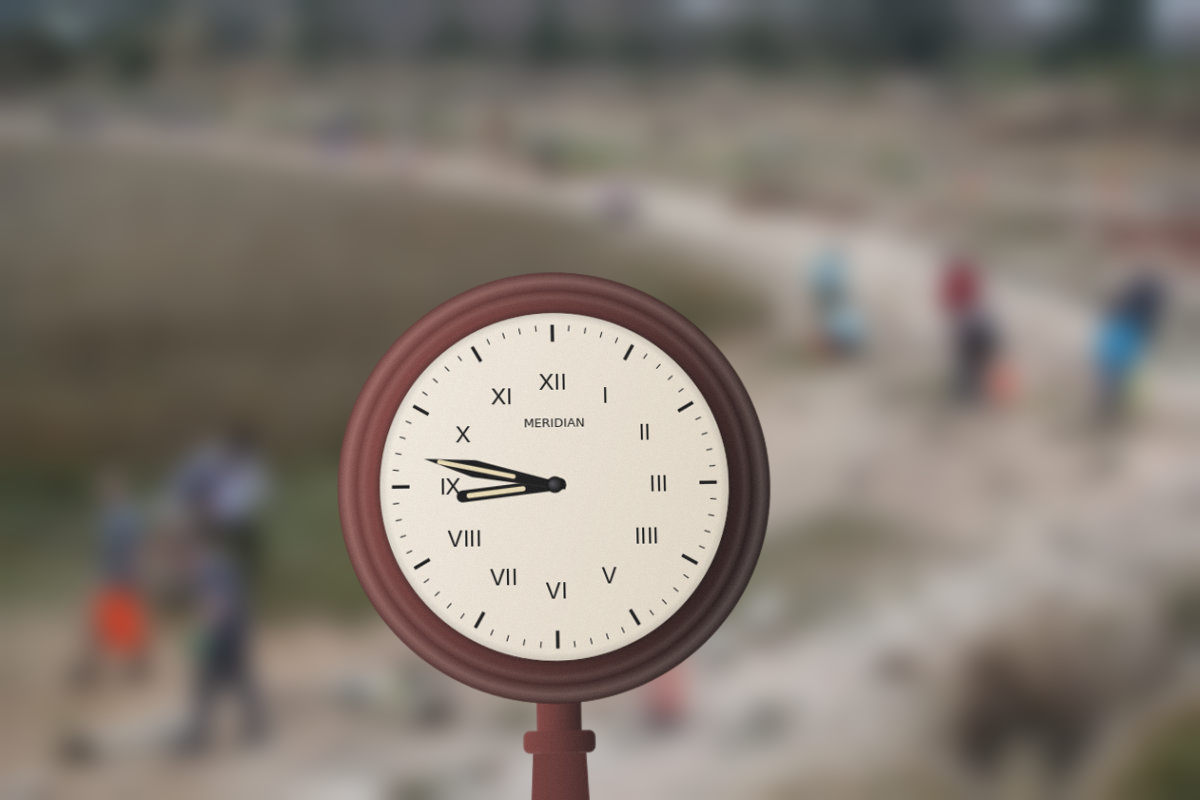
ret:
{"hour": 8, "minute": 47}
